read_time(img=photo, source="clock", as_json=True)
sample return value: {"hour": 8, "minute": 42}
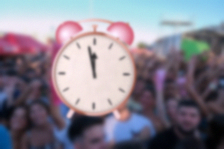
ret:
{"hour": 11, "minute": 58}
